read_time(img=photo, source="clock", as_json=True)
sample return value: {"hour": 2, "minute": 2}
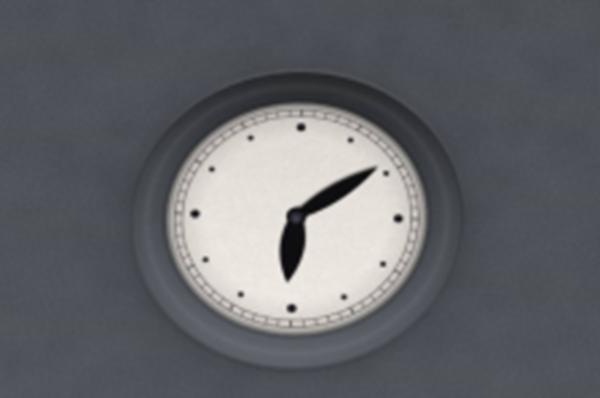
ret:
{"hour": 6, "minute": 9}
